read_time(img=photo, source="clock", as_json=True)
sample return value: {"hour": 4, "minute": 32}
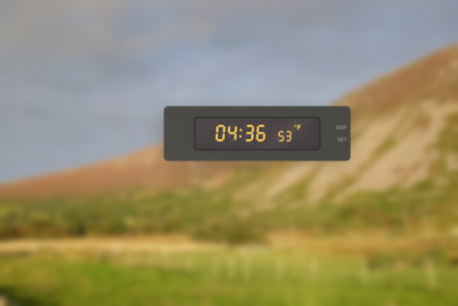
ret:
{"hour": 4, "minute": 36}
